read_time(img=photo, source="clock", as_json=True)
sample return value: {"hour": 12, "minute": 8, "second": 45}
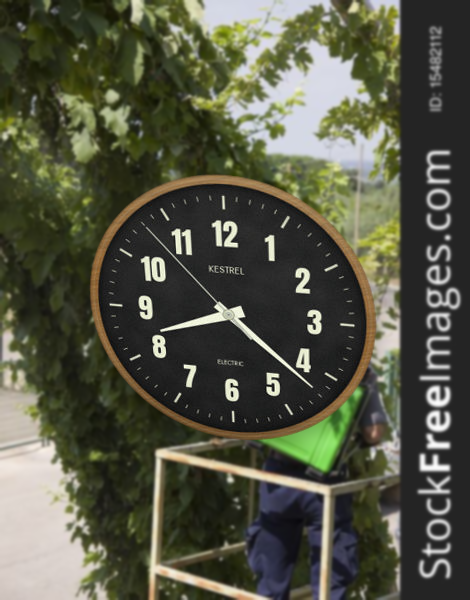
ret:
{"hour": 8, "minute": 21, "second": 53}
